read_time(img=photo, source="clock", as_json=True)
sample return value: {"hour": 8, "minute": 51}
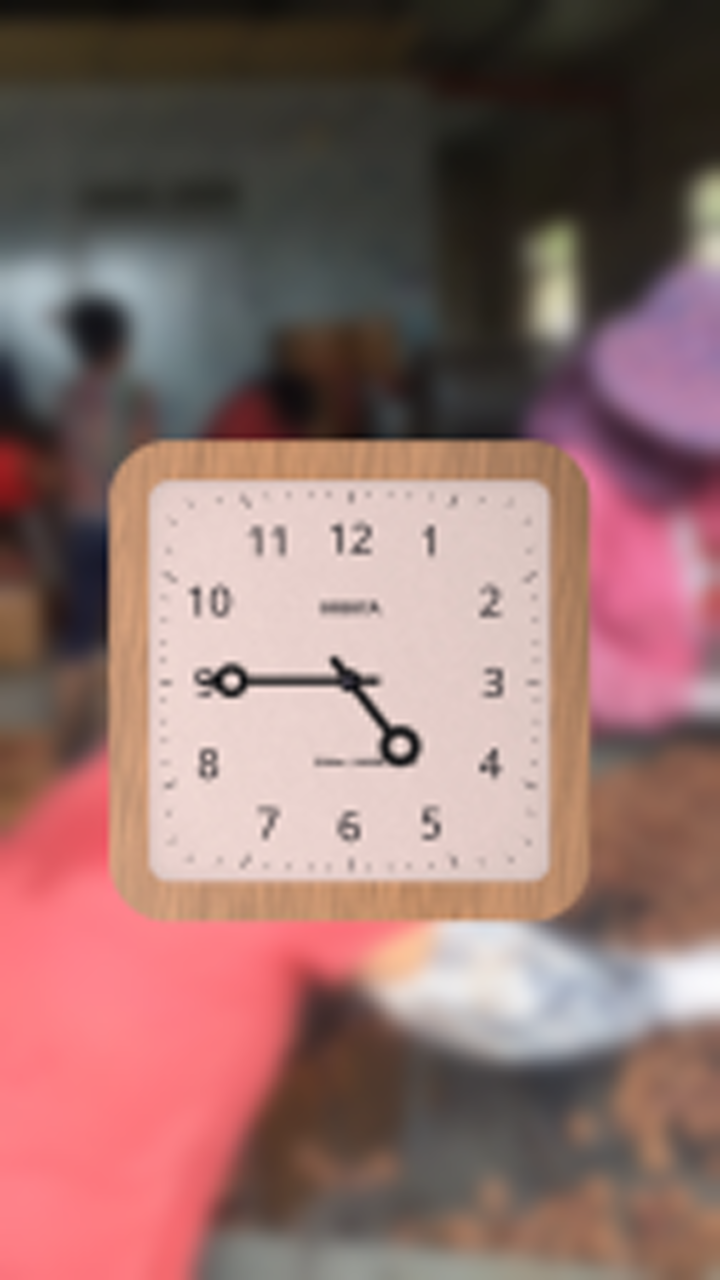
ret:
{"hour": 4, "minute": 45}
